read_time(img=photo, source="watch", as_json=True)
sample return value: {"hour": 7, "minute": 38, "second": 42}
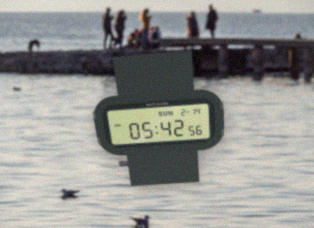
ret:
{"hour": 5, "minute": 42, "second": 56}
